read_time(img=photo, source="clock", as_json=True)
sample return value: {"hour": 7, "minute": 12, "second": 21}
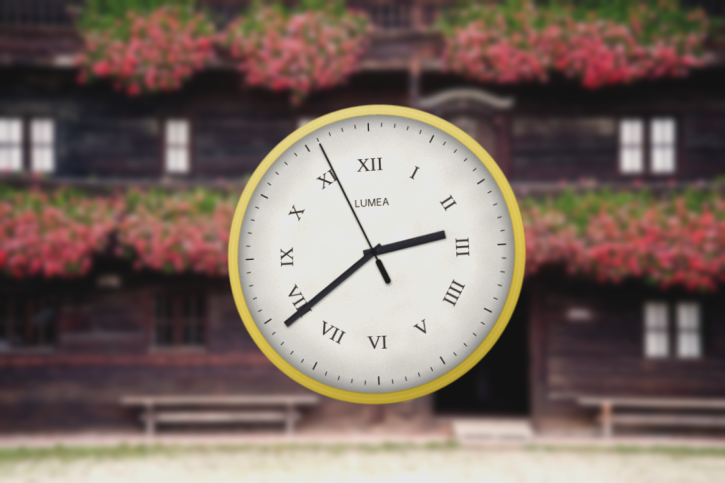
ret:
{"hour": 2, "minute": 38, "second": 56}
